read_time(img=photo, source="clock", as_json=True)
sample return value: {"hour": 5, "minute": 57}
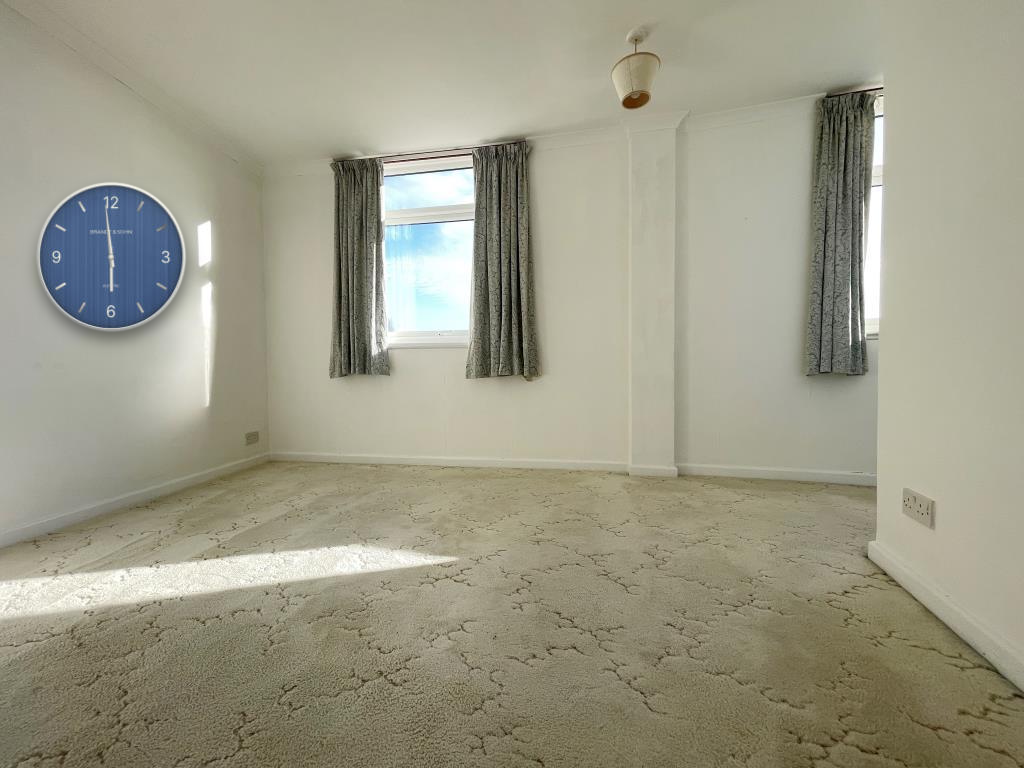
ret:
{"hour": 5, "minute": 59}
